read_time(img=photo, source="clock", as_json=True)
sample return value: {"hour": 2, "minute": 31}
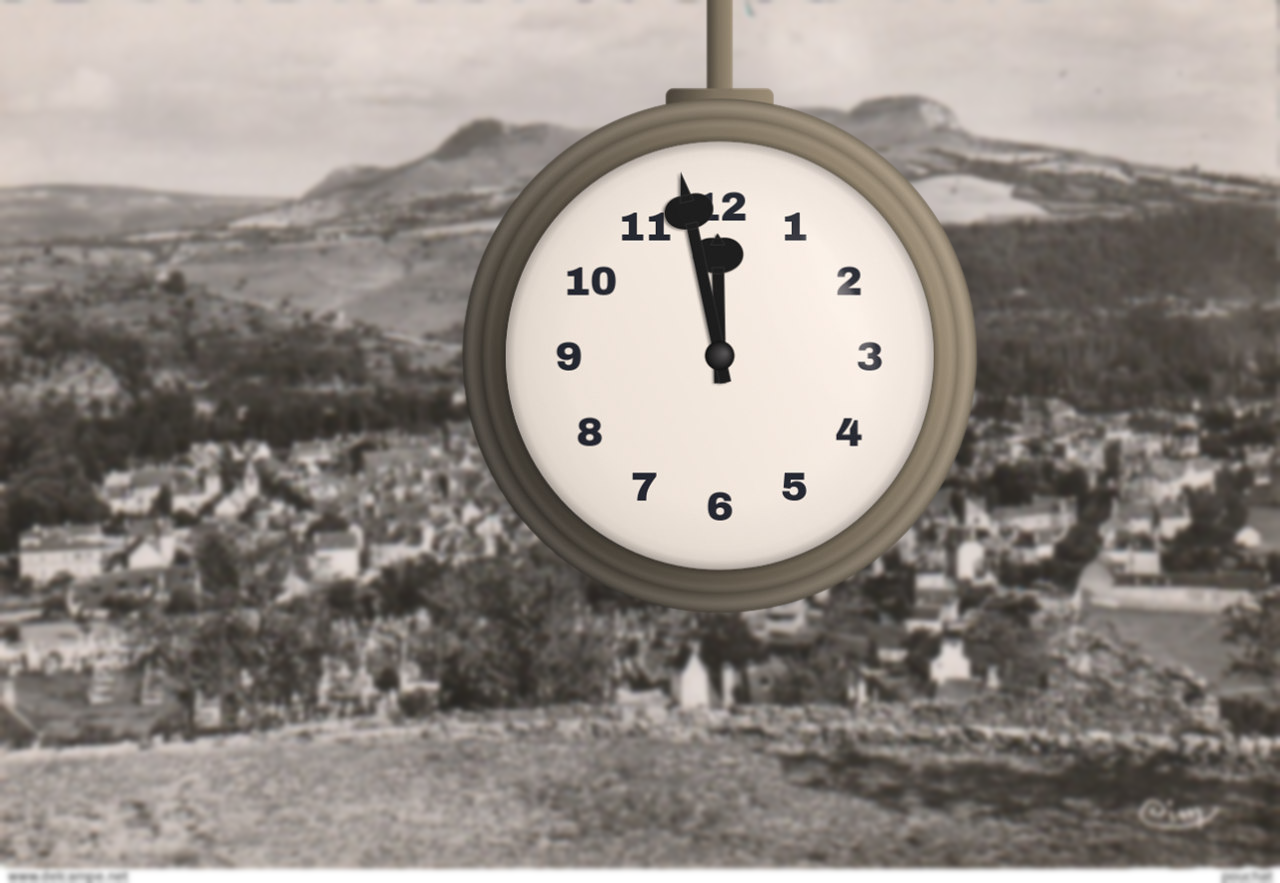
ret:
{"hour": 11, "minute": 58}
